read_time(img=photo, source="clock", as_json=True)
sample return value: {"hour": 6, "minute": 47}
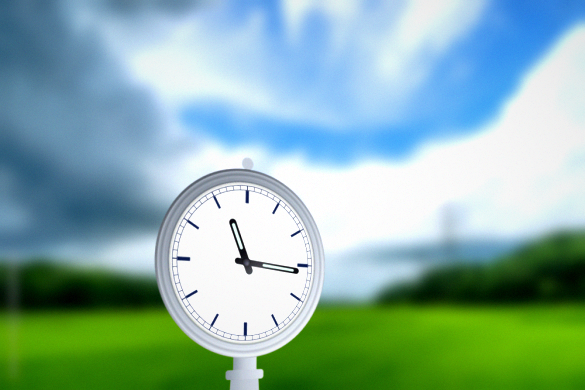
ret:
{"hour": 11, "minute": 16}
